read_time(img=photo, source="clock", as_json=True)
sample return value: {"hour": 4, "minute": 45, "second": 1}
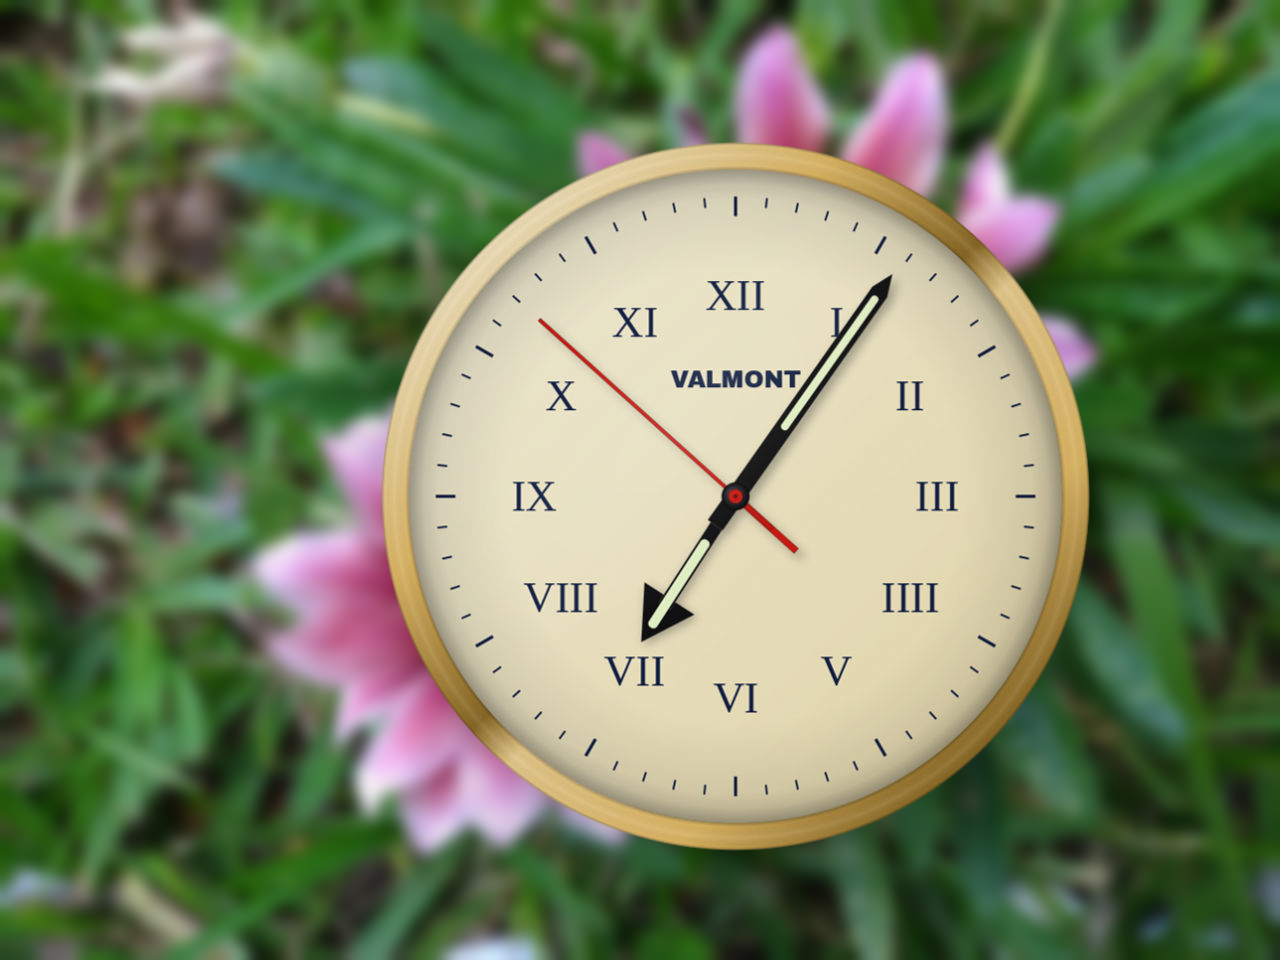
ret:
{"hour": 7, "minute": 5, "second": 52}
